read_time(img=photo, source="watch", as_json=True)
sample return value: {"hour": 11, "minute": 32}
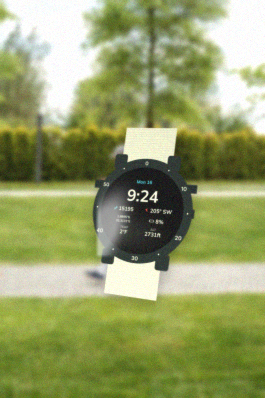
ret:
{"hour": 9, "minute": 24}
